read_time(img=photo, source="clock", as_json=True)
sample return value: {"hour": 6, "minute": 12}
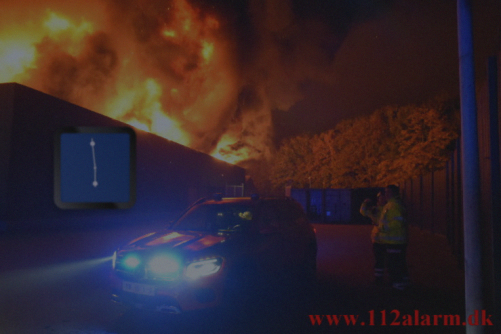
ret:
{"hour": 5, "minute": 59}
